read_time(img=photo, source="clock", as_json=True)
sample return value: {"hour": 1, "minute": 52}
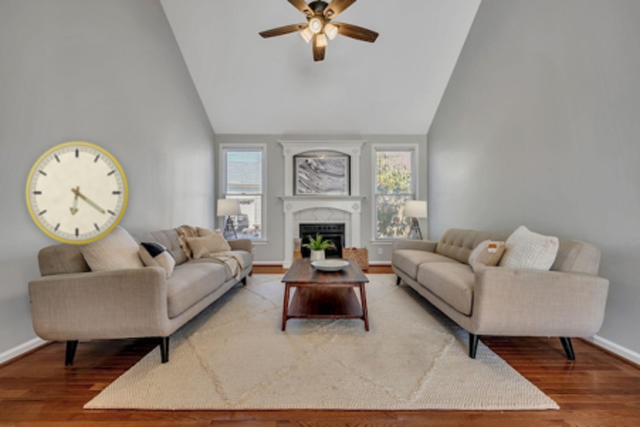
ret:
{"hour": 6, "minute": 21}
